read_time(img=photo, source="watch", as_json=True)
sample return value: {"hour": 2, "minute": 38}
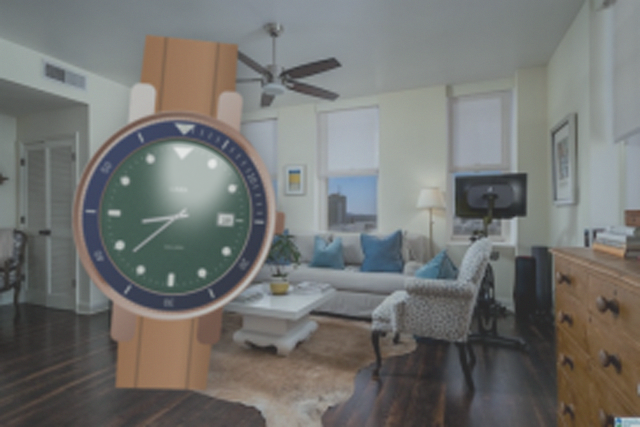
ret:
{"hour": 8, "minute": 38}
